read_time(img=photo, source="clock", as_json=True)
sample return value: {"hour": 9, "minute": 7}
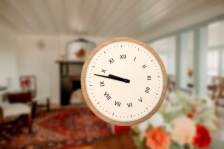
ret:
{"hour": 9, "minute": 48}
